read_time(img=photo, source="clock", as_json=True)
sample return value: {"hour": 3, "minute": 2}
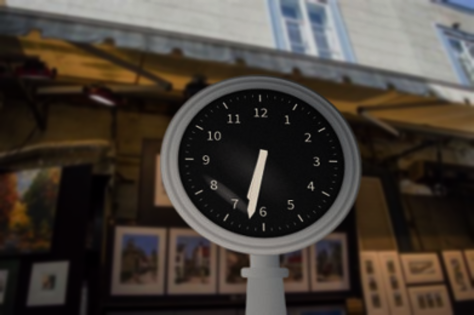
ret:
{"hour": 6, "minute": 32}
